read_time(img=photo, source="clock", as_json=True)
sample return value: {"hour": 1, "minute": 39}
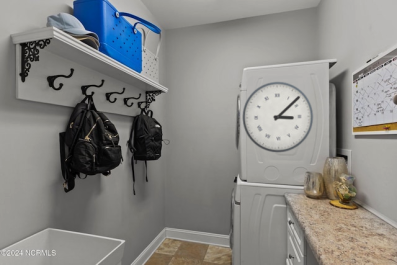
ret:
{"hour": 3, "minute": 8}
